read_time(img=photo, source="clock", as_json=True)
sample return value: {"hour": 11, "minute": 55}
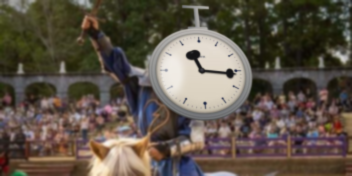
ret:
{"hour": 11, "minute": 16}
